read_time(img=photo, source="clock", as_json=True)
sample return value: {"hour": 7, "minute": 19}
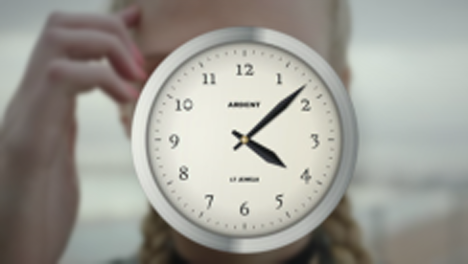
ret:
{"hour": 4, "minute": 8}
